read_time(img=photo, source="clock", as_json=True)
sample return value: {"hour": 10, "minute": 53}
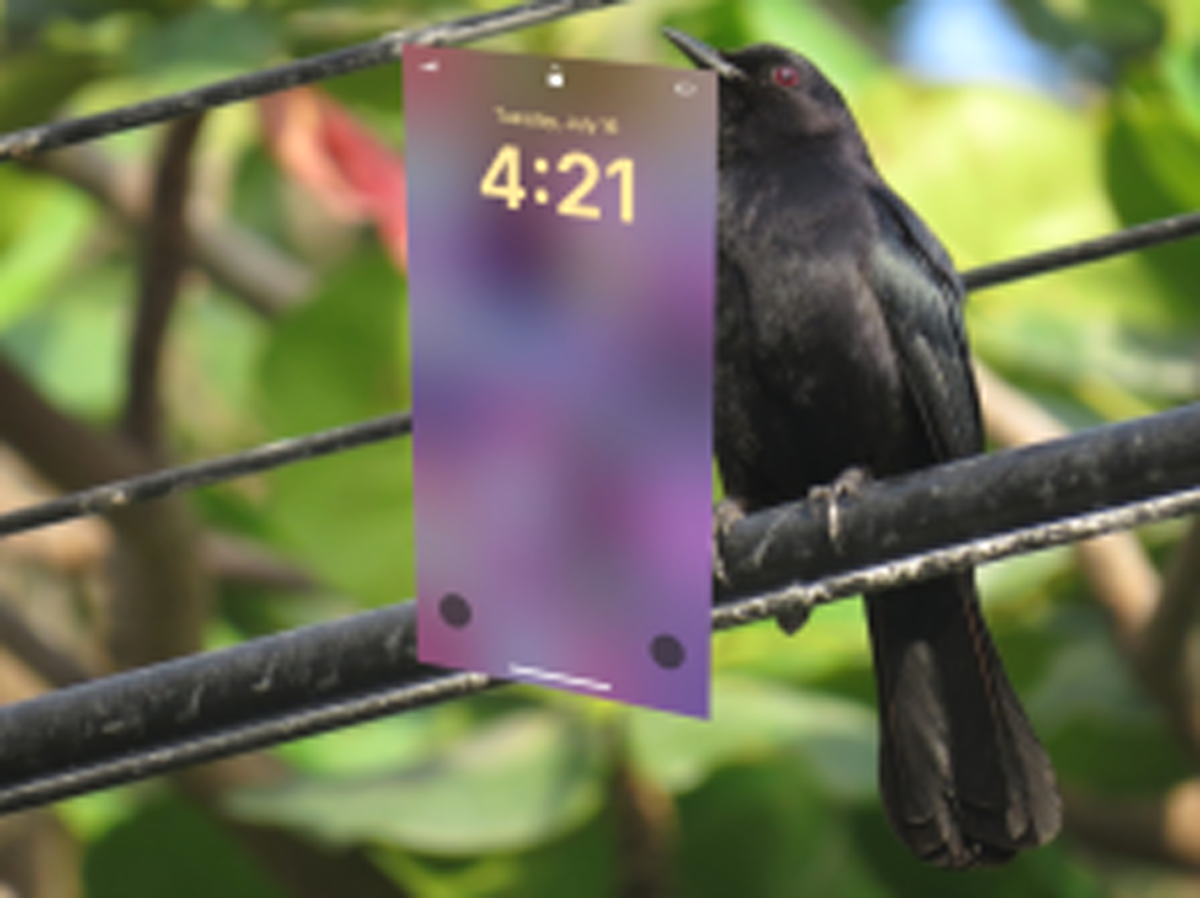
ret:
{"hour": 4, "minute": 21}
